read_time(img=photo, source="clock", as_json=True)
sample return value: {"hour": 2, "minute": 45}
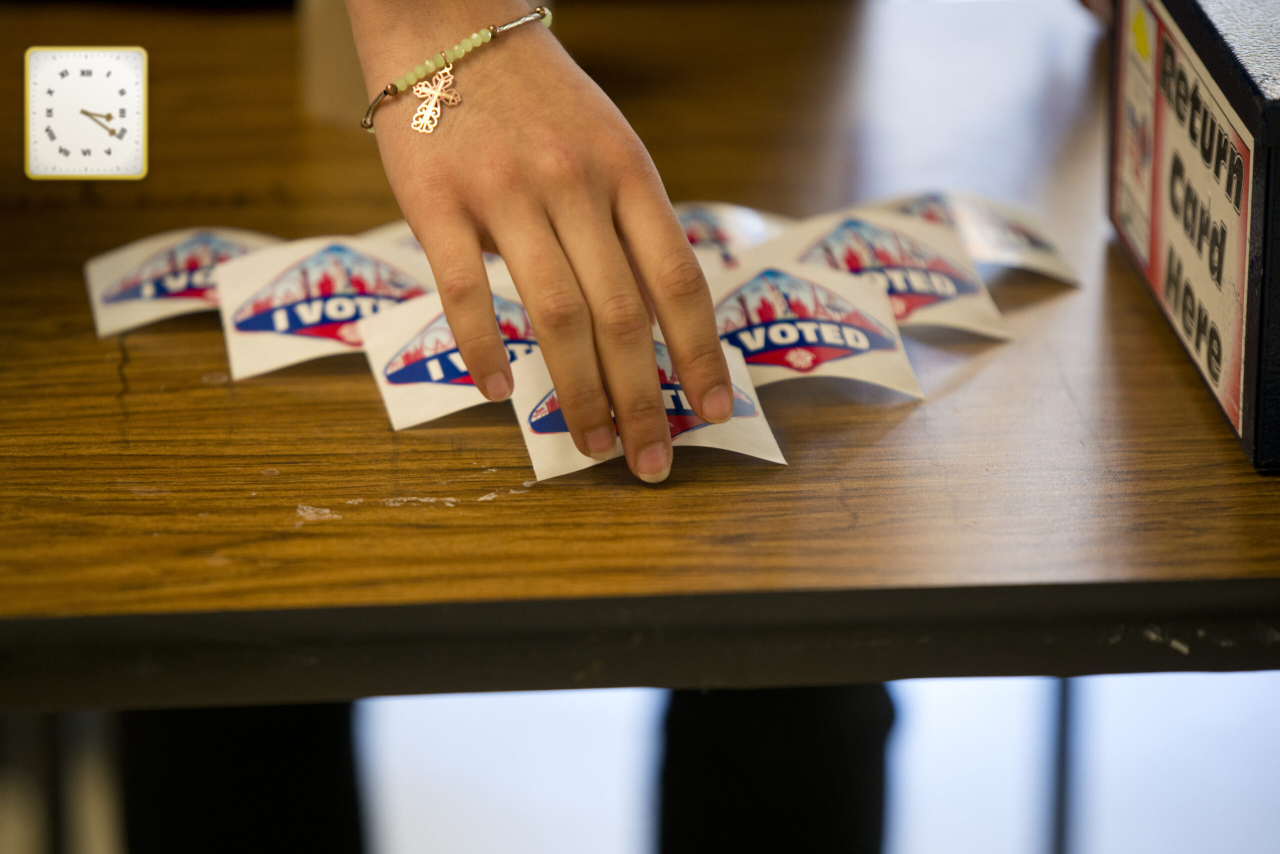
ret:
{"hour": 3, "minute": 21}
